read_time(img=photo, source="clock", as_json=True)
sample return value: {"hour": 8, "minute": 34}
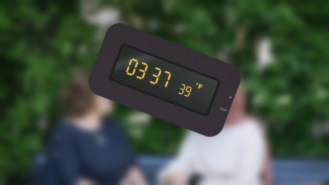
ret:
{"hour": 3, "minute": 37}
